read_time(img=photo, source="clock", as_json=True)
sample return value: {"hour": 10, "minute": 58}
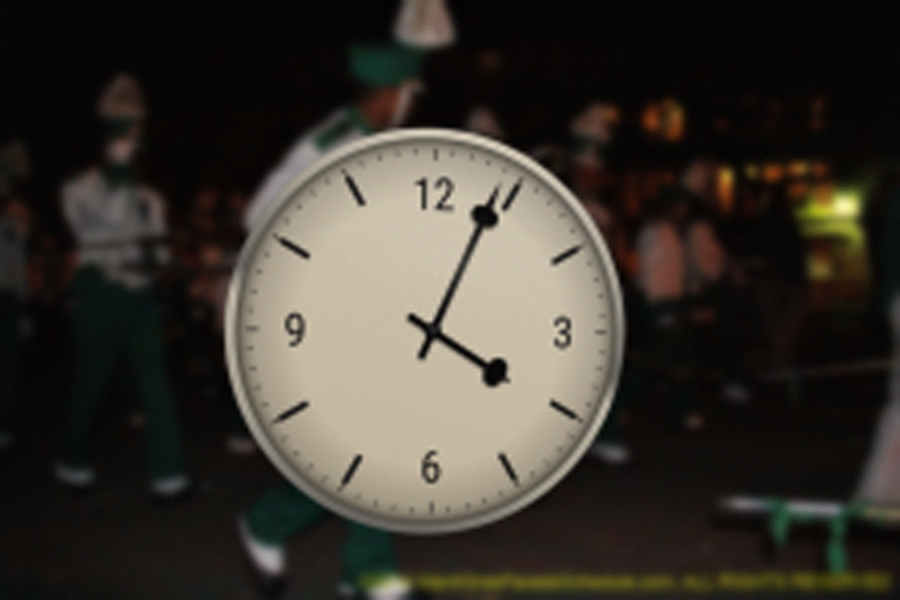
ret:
{"hour": 4, "minute": 4}
